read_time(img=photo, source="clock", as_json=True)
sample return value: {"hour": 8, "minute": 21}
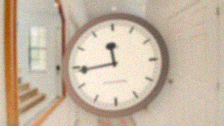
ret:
{"hour": 11, "minute": 44}
